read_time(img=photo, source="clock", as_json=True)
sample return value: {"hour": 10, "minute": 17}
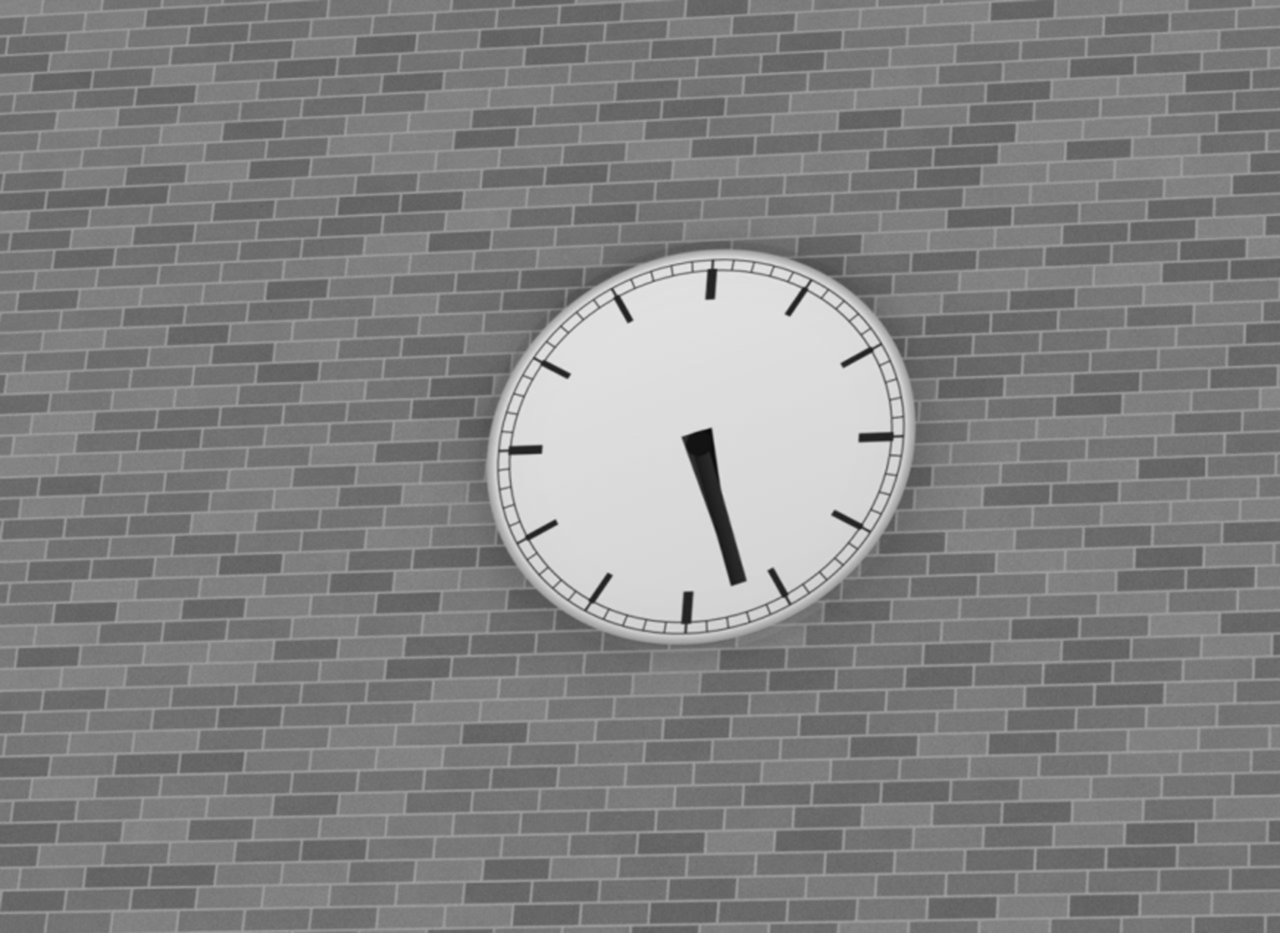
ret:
{"hour": 5, "minute": 27}
